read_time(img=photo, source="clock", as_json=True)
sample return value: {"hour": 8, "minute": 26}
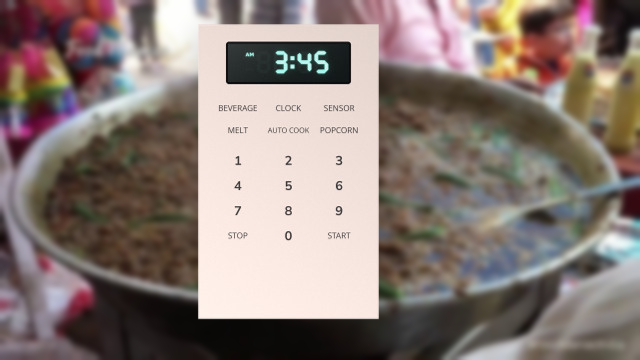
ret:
{"hour": 3, "minute": 45}
